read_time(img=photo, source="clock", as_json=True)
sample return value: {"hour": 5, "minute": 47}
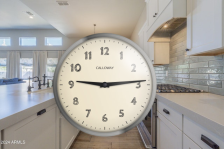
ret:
{"hour": 9, "minute": 14}
